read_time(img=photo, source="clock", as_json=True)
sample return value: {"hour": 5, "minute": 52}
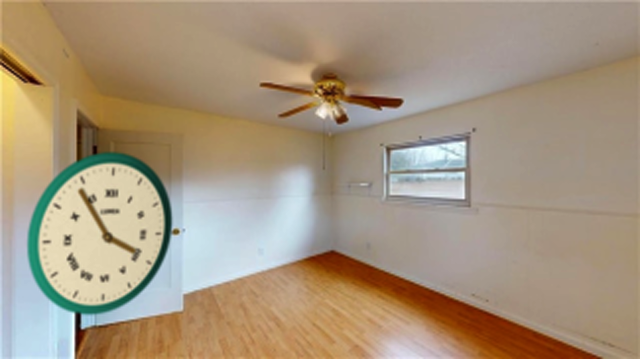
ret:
{"hour": 3, "minute": 54}
